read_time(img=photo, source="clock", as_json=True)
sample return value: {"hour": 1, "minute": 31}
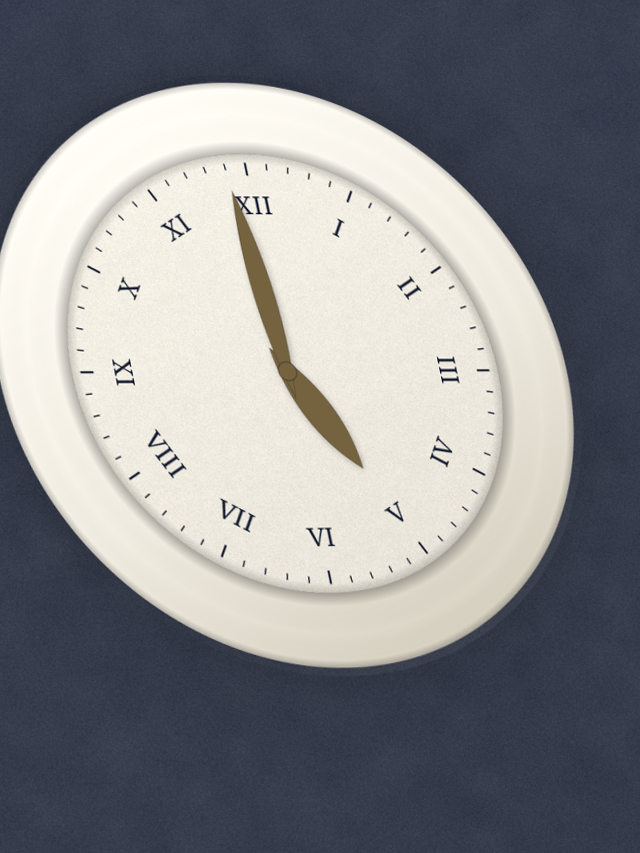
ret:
{"hour": 4, "minute": 59}
